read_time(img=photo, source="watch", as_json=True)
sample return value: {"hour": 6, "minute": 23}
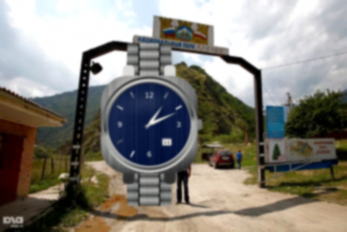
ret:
{"hour": 1, "minute": 11}
